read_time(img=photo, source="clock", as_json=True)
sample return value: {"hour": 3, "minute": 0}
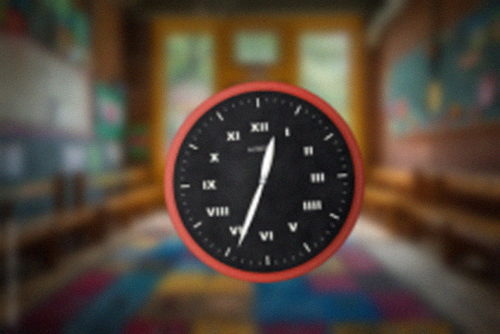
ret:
{"hour": 12, "minute": 34}
